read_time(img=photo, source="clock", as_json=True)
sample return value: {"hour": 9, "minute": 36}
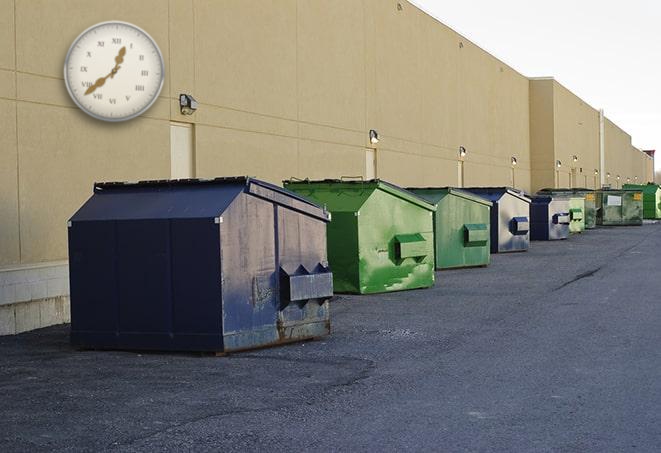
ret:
{"hour": 12, "minute": 38}
